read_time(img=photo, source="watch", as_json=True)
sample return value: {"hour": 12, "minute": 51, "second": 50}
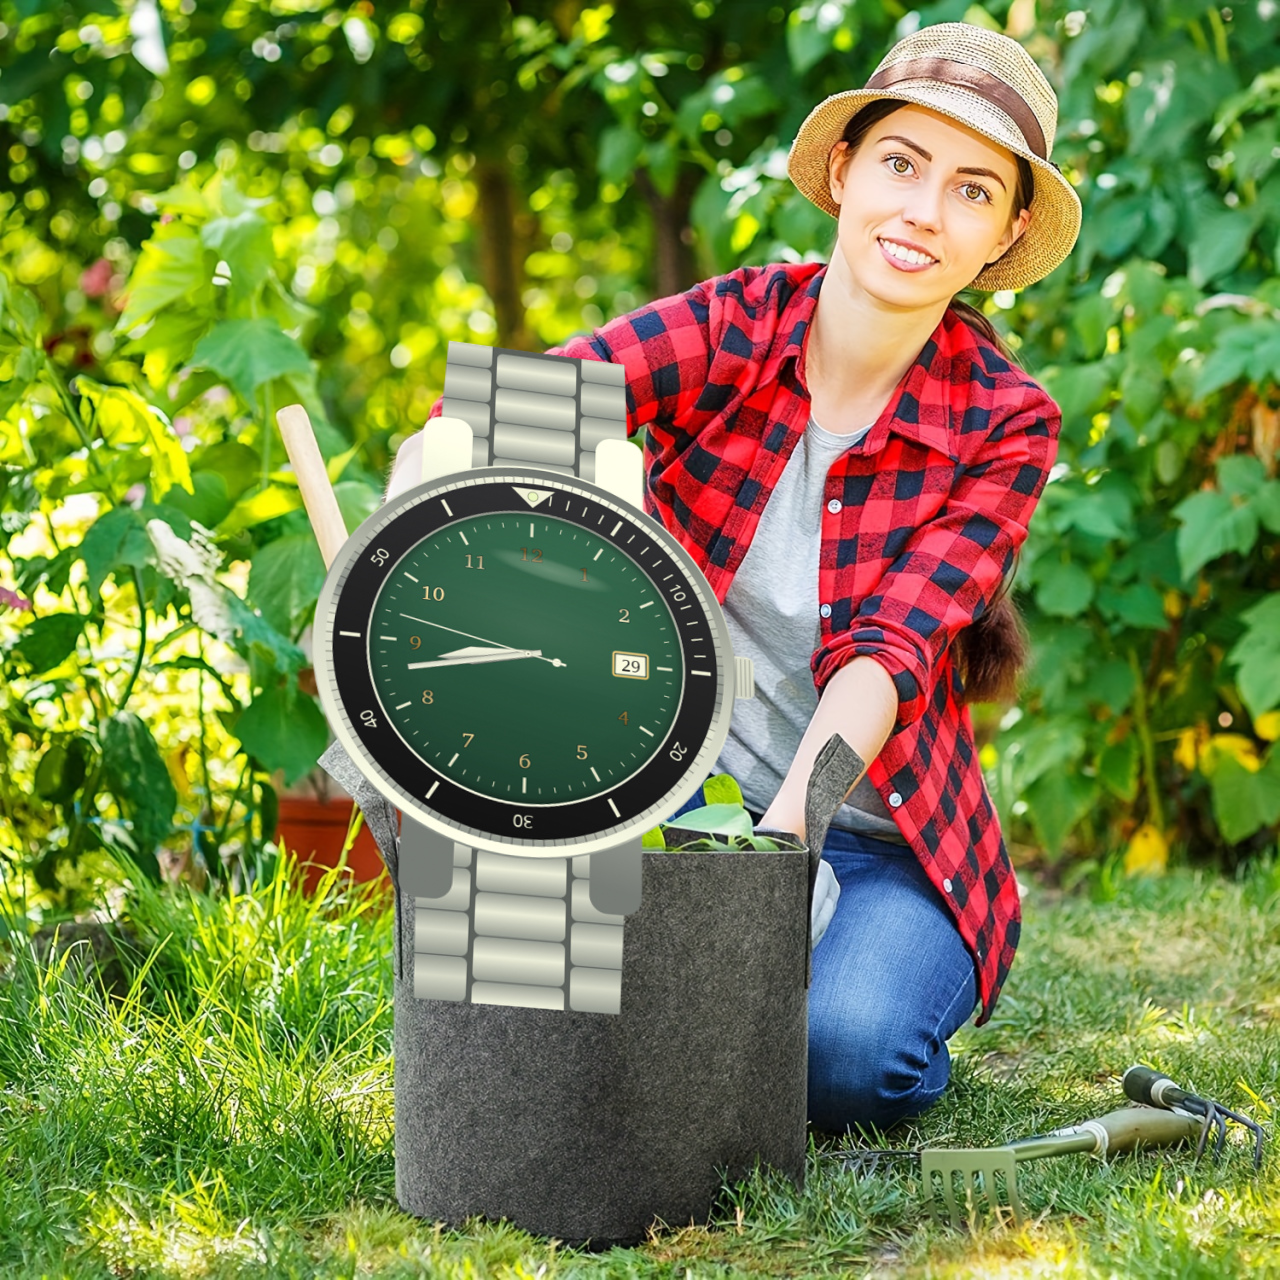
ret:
{"hour": 8, "minute": 42, "second": 47}
